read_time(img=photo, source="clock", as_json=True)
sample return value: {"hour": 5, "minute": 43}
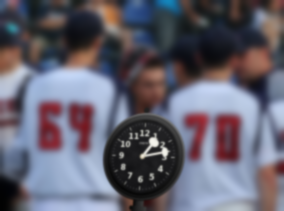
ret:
{"hour": 1, "minute": 13}
